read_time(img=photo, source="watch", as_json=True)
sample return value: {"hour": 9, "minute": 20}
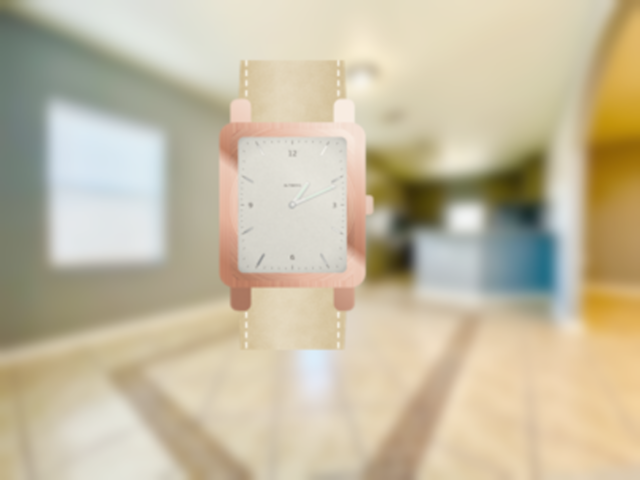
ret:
{"hour": 1, "minute": 11}
